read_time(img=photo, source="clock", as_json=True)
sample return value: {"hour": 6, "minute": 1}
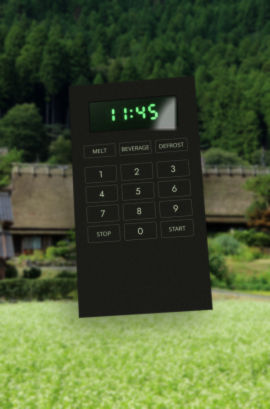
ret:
{"hour": 11, "minute": 45}
